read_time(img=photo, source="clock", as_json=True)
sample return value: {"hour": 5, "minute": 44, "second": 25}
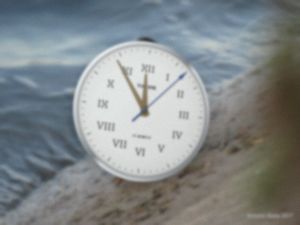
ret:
{"hour": 11, "minute": 54, "second": 7}
